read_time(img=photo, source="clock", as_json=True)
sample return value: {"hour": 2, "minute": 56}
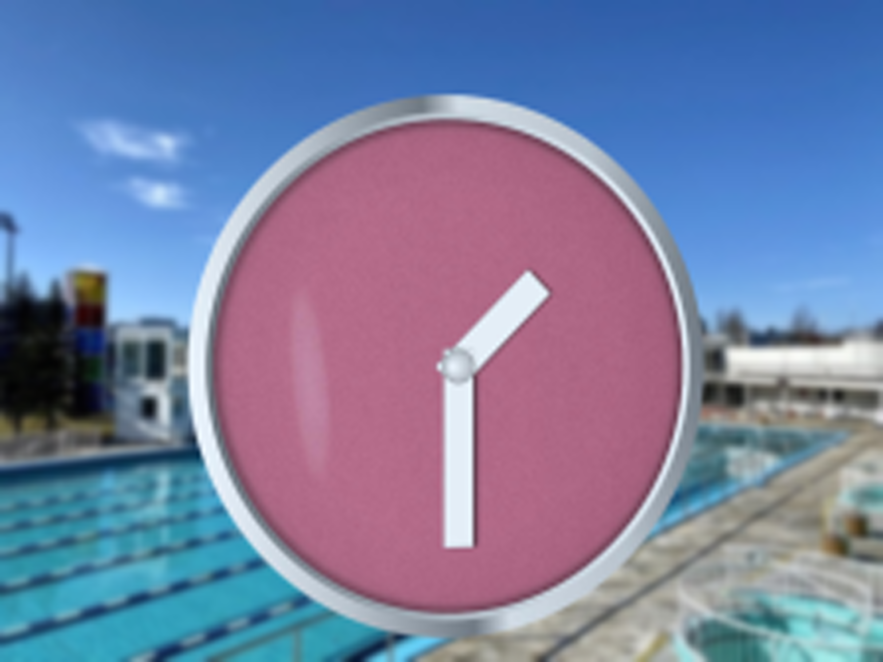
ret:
{"hour": 1, "minute": 30}
